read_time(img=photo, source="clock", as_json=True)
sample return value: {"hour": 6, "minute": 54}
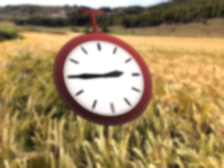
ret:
{"hour": 2, "minute": 45}
